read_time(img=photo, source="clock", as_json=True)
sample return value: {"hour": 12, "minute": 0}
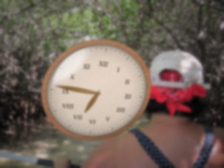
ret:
{"hour": 6, "minute": 46}
